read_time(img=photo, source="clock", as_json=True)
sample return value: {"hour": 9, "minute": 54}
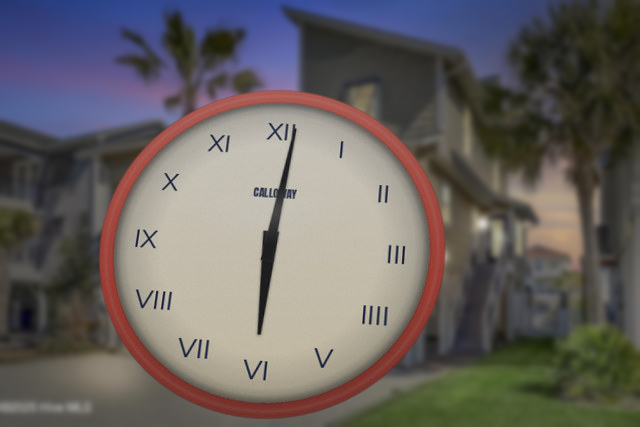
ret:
{"hour": 6, "minute": 1}
